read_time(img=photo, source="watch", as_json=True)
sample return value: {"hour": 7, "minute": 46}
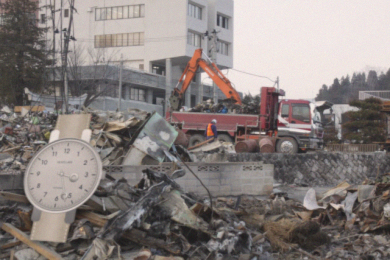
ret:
{"hour": 3, "minute": 27}
